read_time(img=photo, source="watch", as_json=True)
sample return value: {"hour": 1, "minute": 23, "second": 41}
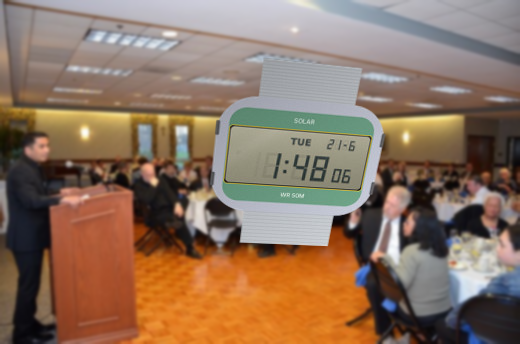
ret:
{"hour": 1, "minute": 48, "second": 6}
